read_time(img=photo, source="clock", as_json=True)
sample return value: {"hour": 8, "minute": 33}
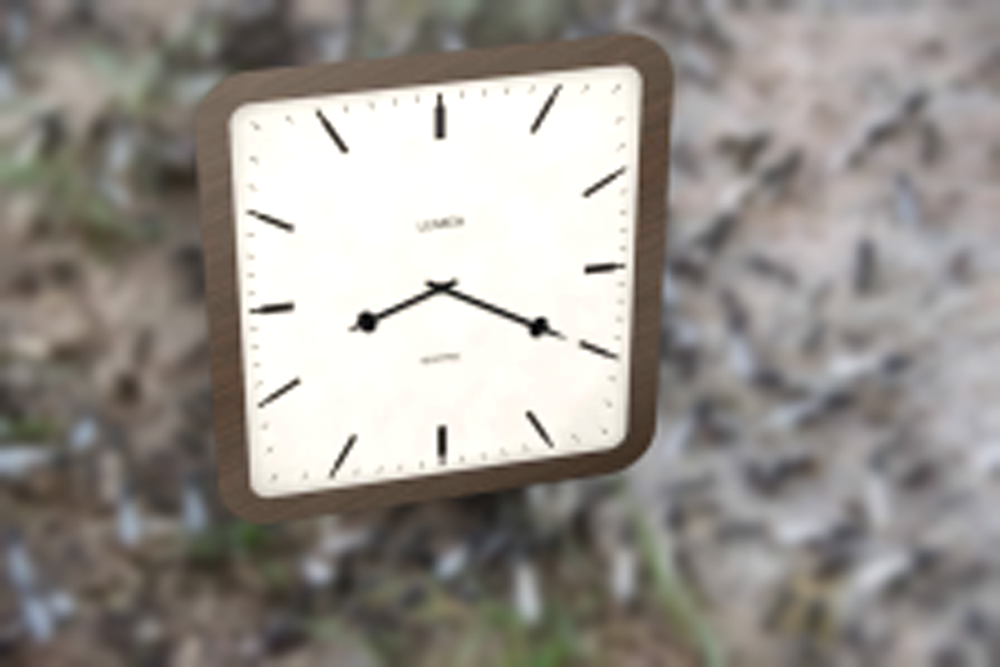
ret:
{"hour": 8, "minute": 20}
